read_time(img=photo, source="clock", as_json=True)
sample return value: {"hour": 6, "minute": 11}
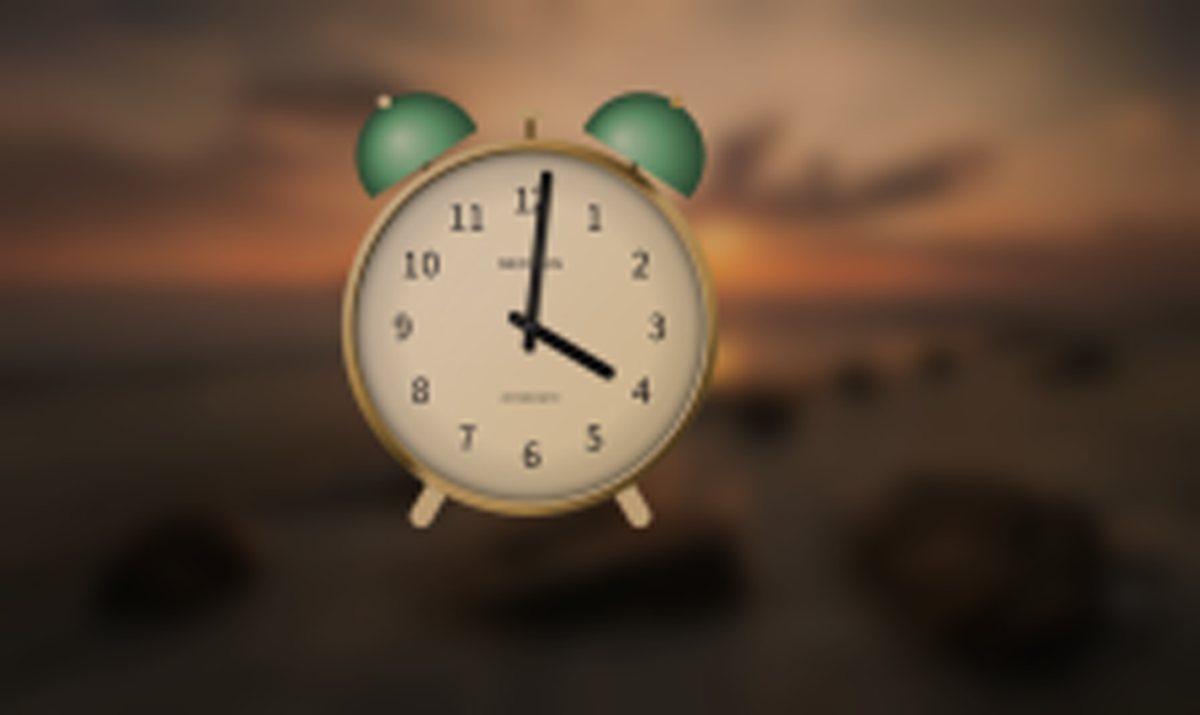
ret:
{"hour": 4, "minute": 1}
